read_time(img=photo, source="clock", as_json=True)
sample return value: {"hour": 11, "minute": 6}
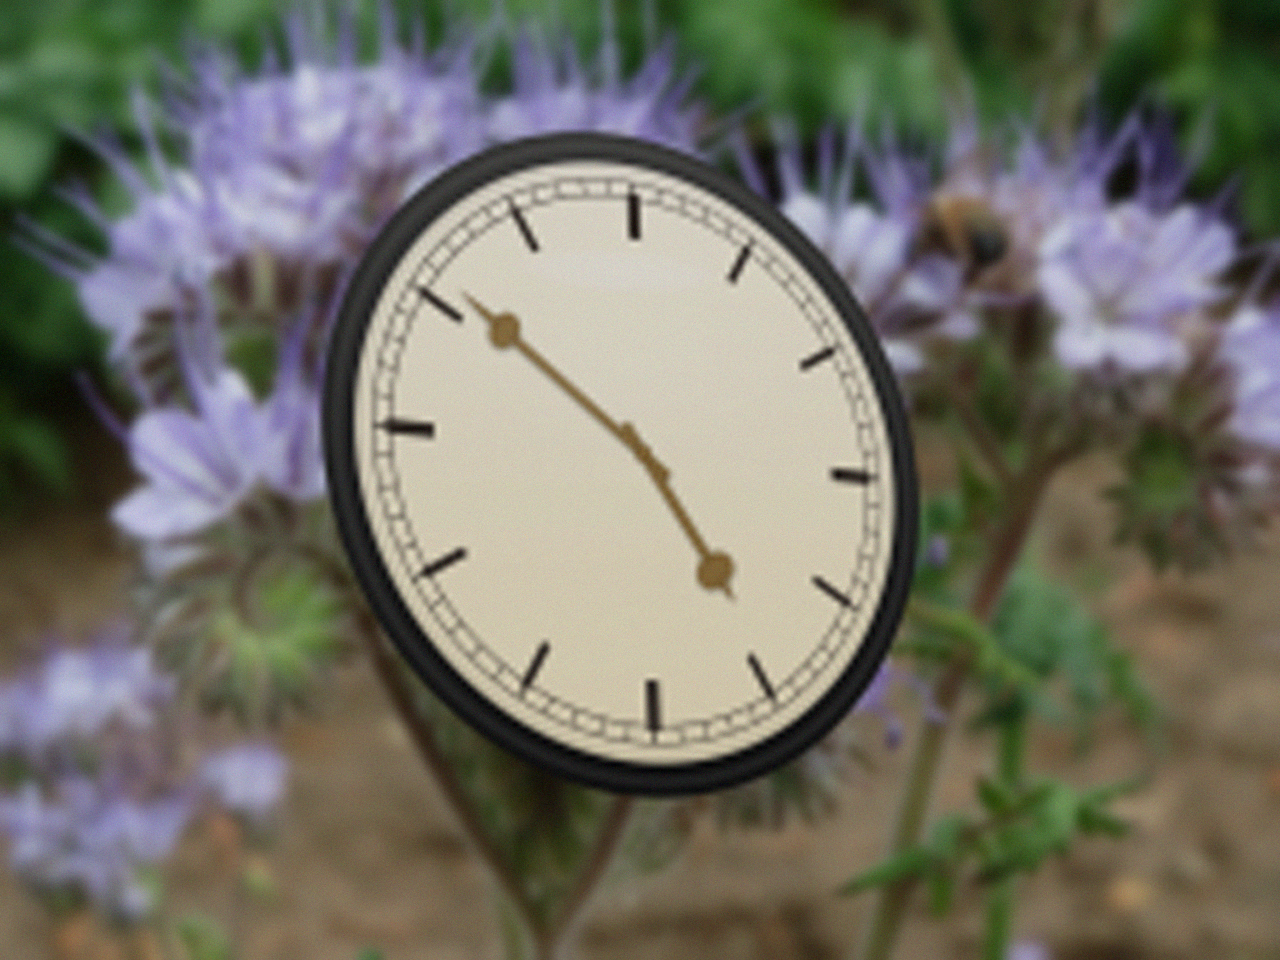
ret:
{"hour": 4, "minute": 51}
